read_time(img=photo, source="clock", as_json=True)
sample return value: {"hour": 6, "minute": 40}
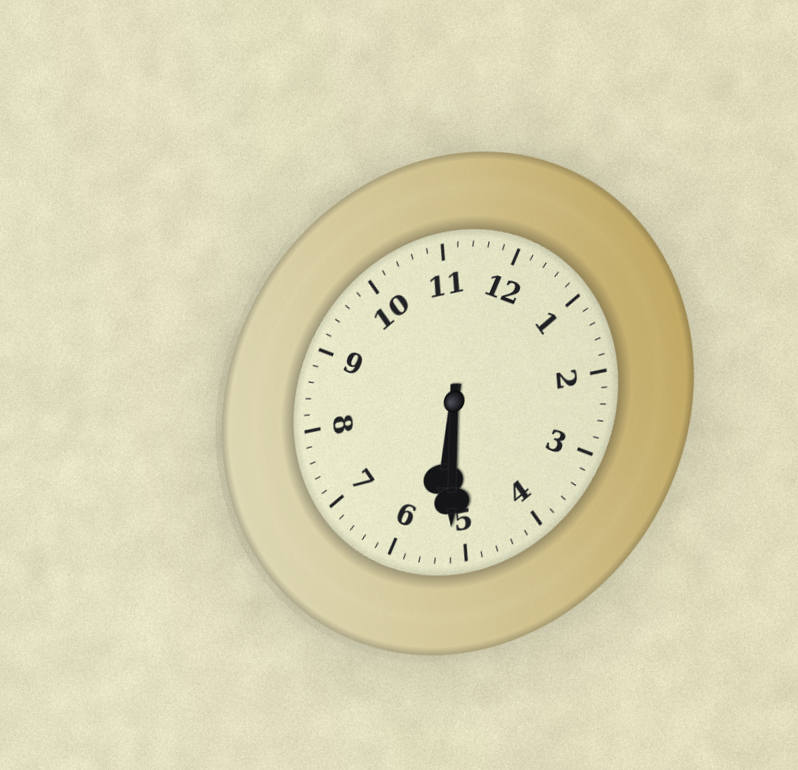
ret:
{"hour": 5, "minute": 26}
